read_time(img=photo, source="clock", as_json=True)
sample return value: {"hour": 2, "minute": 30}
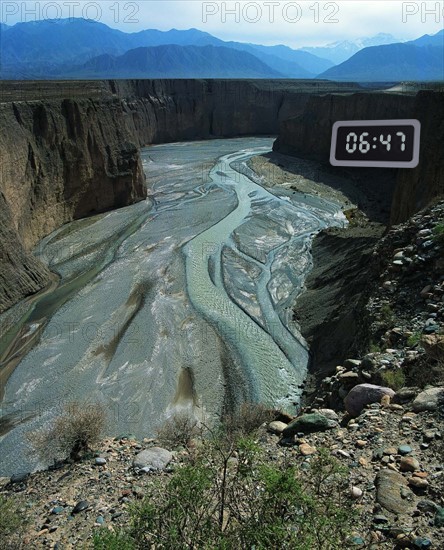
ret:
{"hour": 6, "minute": 47}
